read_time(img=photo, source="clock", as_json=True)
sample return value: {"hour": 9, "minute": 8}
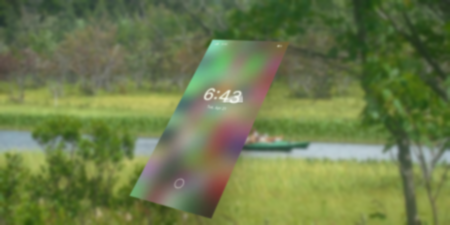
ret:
{"hour": 6, "minute": 43}
